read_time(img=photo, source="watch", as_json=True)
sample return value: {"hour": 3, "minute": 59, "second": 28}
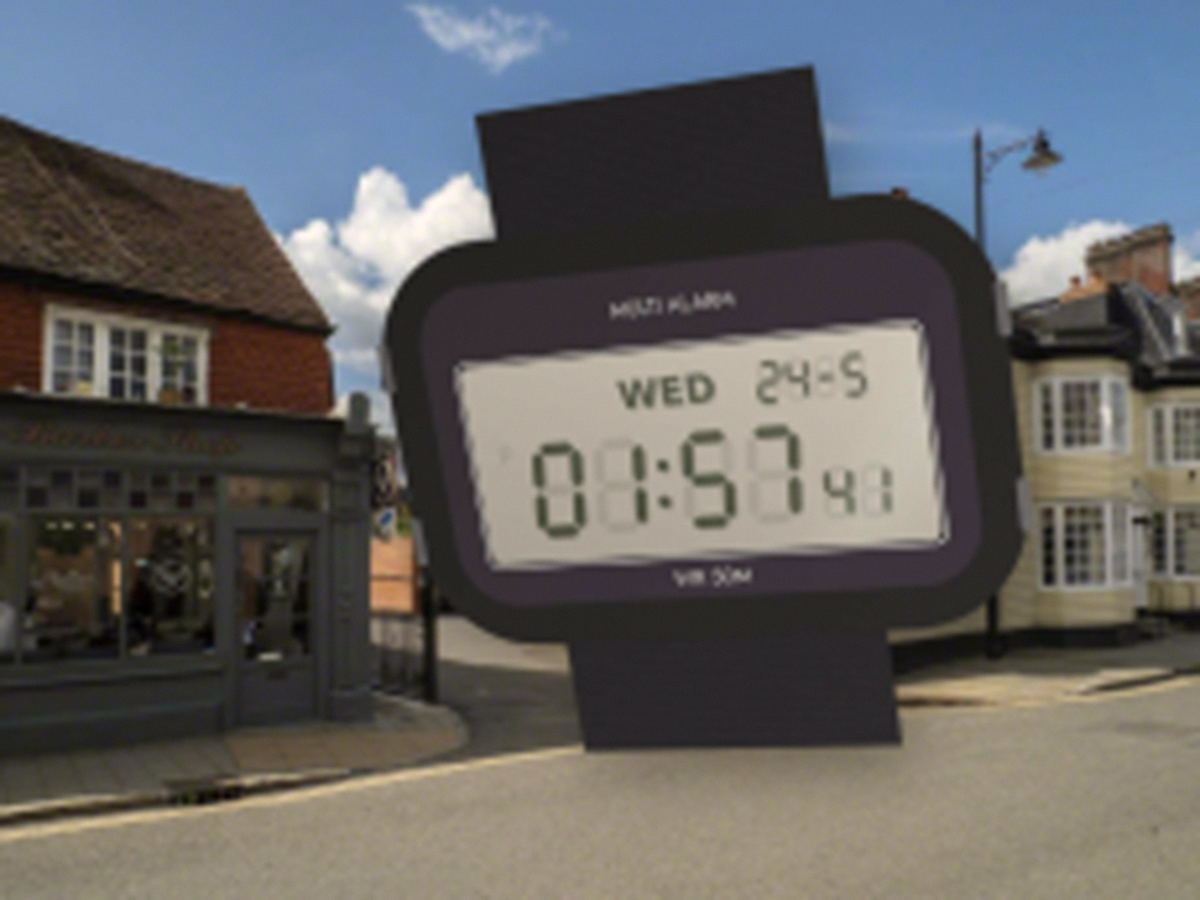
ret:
{"hour": 1, "minute": 57, "second": 41}
